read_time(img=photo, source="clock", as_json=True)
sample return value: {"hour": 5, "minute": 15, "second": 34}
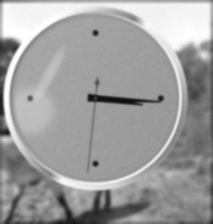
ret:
{"hour": 3, "minute": 15, "second": 31}
